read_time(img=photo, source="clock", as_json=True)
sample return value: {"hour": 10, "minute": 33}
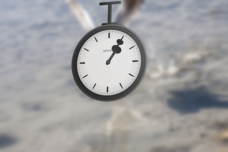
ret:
{"hour": 1, "minute": 5}
